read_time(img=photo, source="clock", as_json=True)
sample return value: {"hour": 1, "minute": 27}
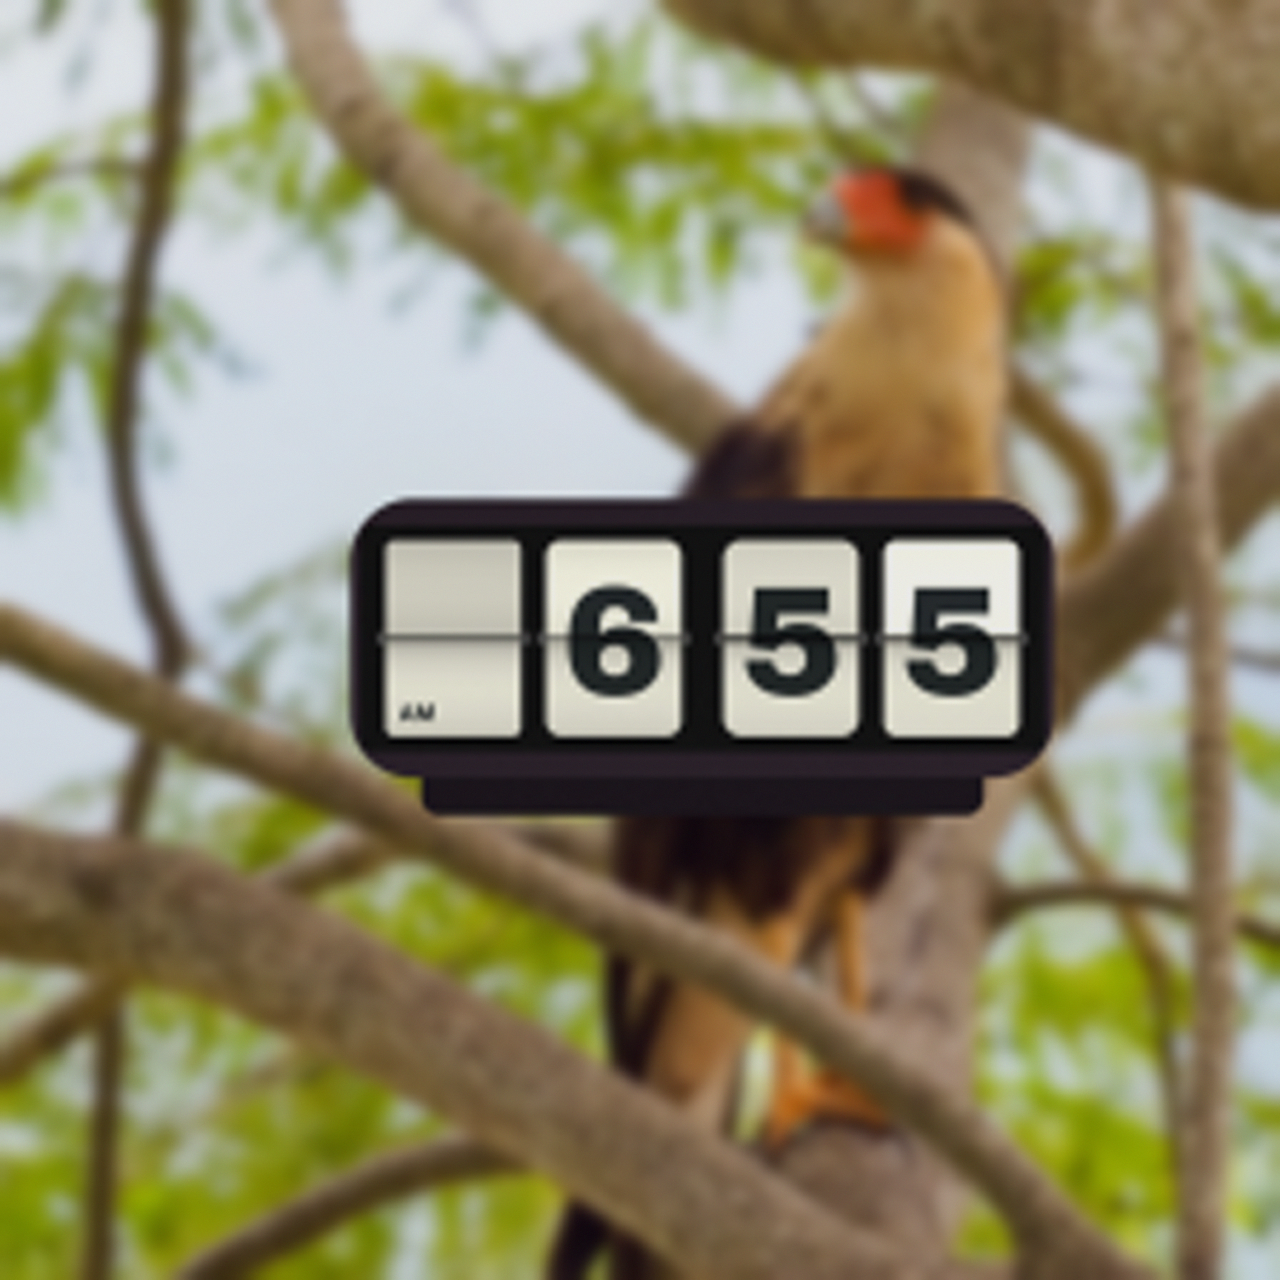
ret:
{"hour": 6, "minute": 55}
